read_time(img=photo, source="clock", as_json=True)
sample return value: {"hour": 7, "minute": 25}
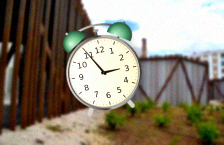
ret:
{"hour": 2, "minute": 55}
